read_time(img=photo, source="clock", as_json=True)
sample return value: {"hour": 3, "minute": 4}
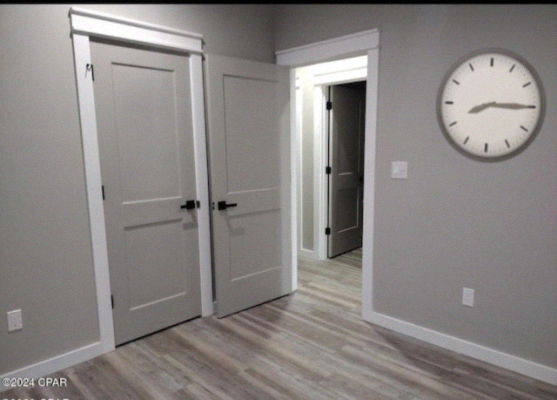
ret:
{"hour": 8, "minute": 15}
